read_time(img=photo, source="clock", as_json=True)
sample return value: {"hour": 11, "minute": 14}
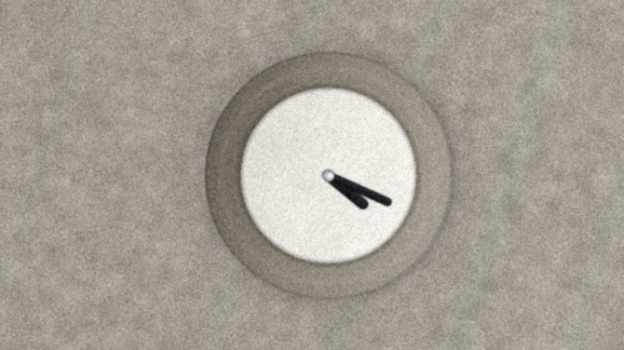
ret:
{"hour": 4, "minute": 19}
